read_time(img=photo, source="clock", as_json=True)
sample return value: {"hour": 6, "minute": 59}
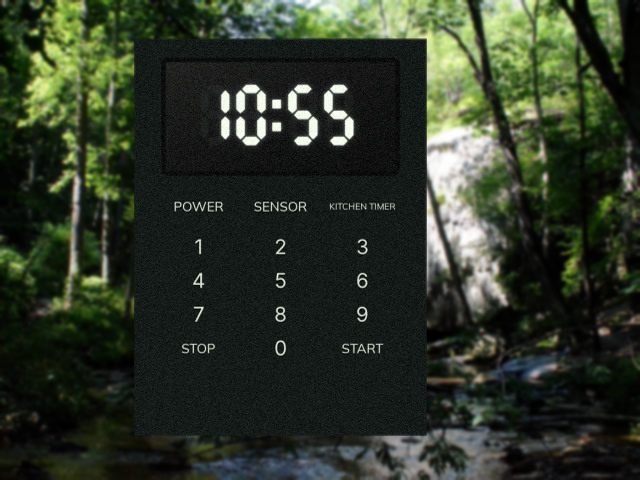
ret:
{"hour": 10, "minute": 55}
